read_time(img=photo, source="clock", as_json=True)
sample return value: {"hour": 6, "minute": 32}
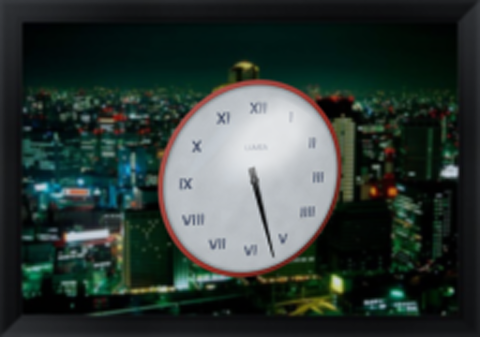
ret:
{"hour": 5, "minute": 27}
